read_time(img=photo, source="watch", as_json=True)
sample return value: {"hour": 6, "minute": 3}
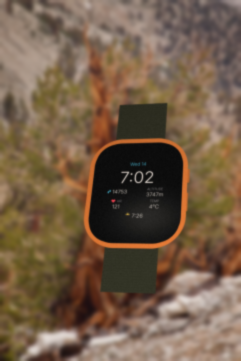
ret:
{"hour": 7, "minute": 2}
